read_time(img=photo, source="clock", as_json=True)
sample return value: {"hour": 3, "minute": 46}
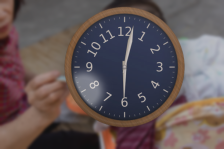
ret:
{"hour": 6, "minute": 2}
